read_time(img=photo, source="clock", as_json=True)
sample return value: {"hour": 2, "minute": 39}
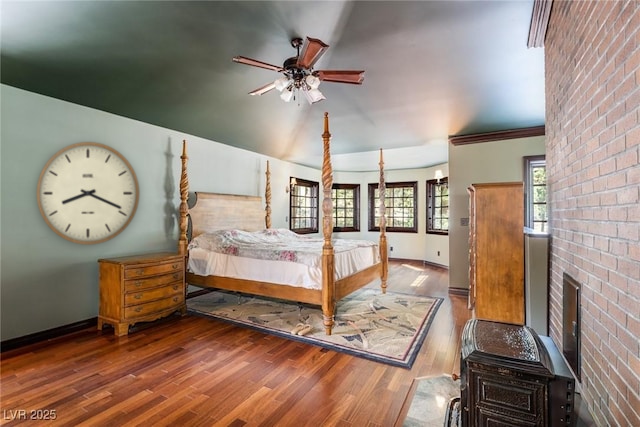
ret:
{"hour": 8, "minute": 19}
